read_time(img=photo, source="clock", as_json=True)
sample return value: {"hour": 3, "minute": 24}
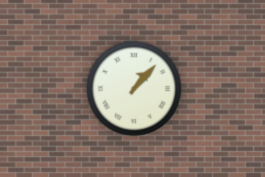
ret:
{"hour": 1, "minute": 7}
